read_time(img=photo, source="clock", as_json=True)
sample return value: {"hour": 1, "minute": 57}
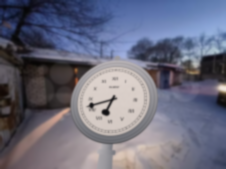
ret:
{"hour": 6, "minute": 42}
